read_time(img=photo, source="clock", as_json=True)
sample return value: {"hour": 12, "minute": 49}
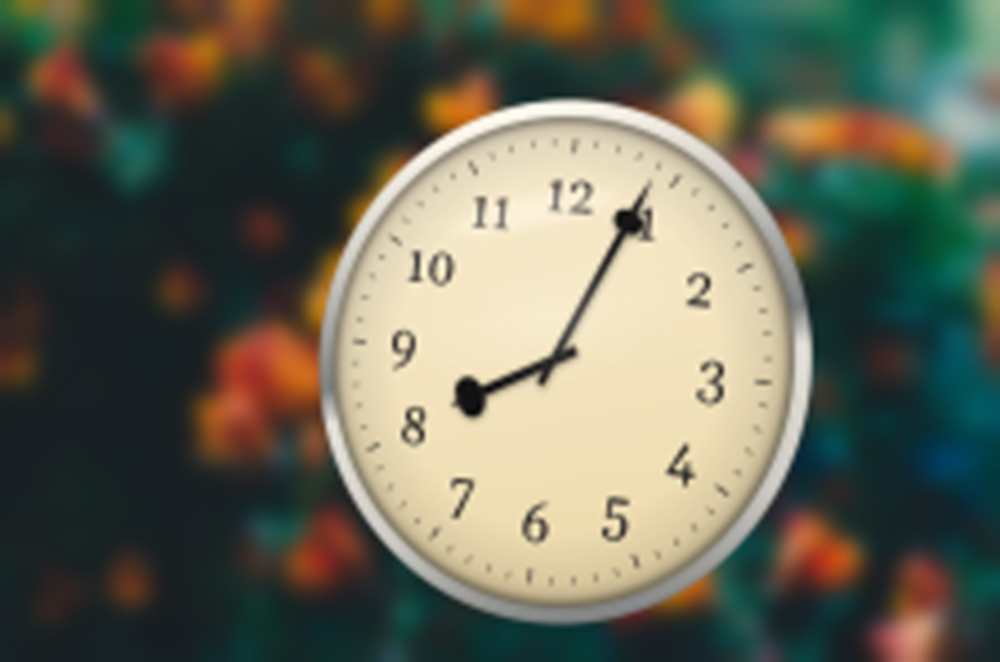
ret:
{"hour": 8, "minute": 4}
